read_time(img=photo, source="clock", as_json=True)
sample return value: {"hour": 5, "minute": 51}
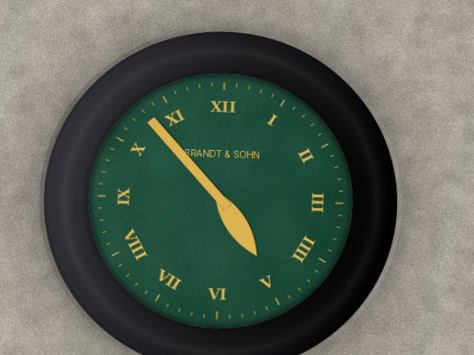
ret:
{"hour": 4, "minute": 53}
